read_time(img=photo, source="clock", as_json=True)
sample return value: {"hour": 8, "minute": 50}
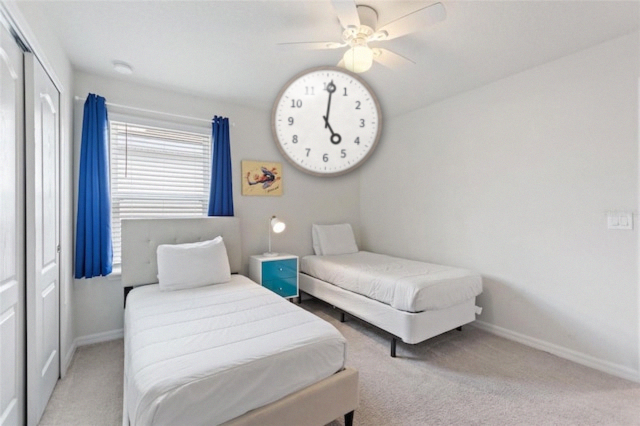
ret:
{"hour": 5, "minute": 1}
